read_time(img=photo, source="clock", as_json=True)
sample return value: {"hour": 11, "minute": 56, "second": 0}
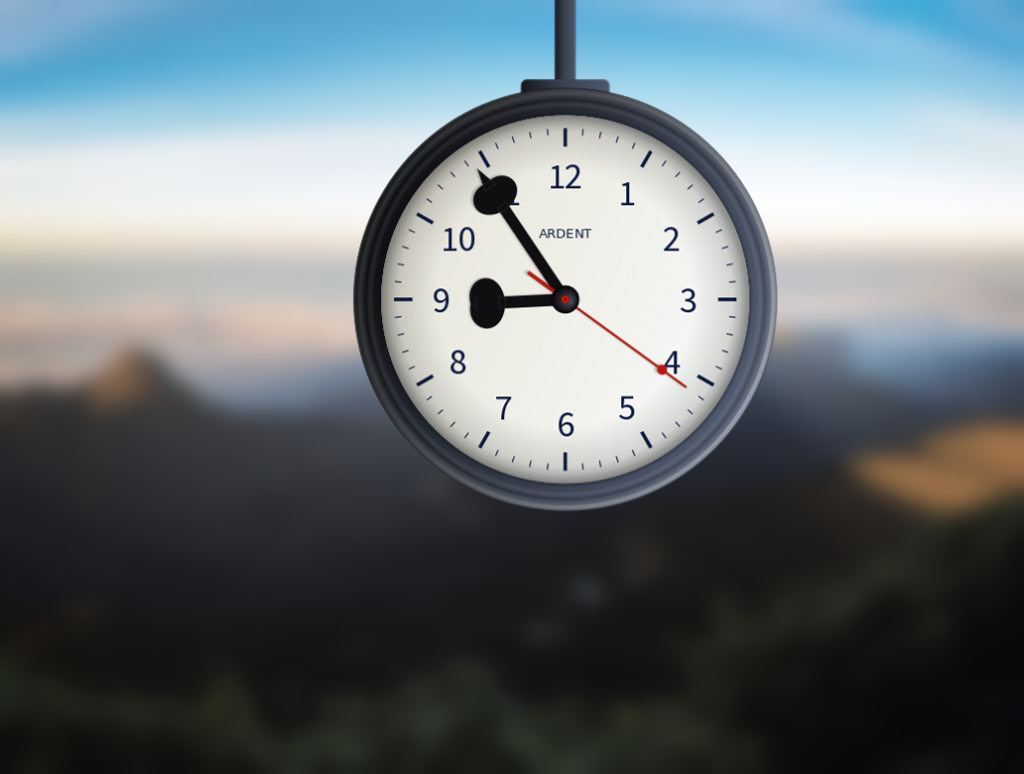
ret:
{"hour": 8, "minute": 54, "second": 21}
